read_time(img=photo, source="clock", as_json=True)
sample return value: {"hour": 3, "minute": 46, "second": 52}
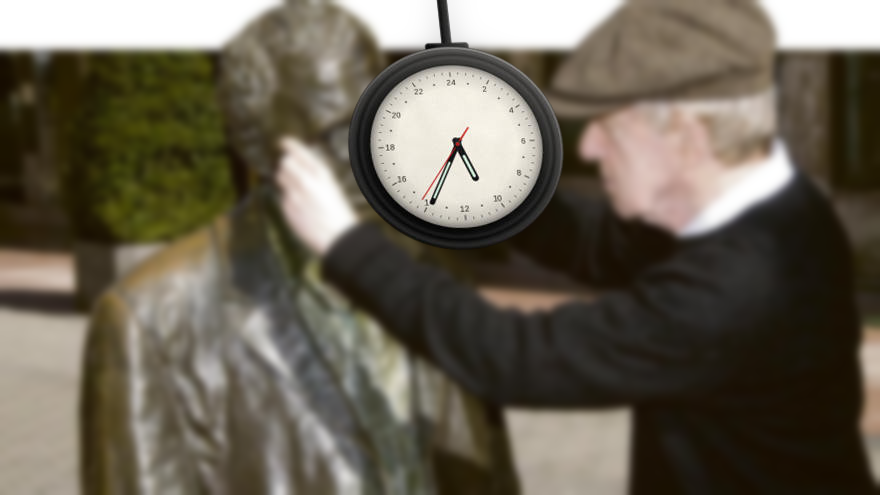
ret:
{"hour": 10, "minute": 34, "second": 36}
